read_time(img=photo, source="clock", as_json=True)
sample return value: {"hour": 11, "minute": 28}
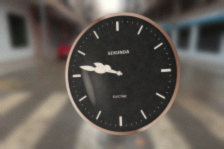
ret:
{"hour": 9, "minute": 47}
